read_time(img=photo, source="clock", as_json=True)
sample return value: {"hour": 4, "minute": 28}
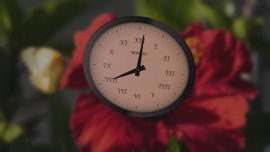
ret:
{"hour": 8, "minute": 1}
